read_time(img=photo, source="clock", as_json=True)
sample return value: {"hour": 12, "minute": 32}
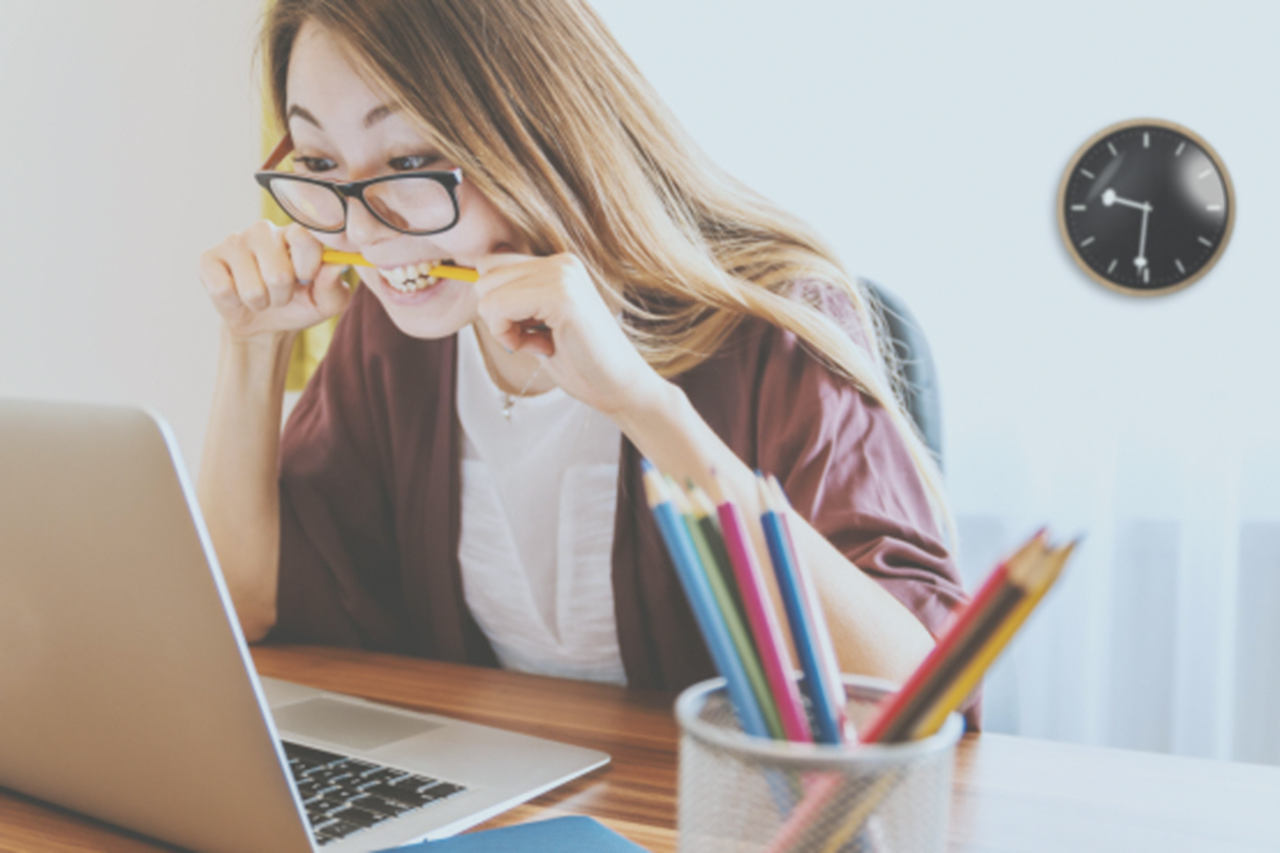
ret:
{"hour": 9, "minute": 31}
